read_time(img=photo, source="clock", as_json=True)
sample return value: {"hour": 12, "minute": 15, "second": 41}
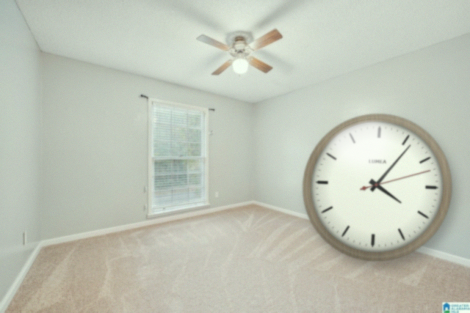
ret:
{"hour": 4, "minute": 6, "second": 12}
